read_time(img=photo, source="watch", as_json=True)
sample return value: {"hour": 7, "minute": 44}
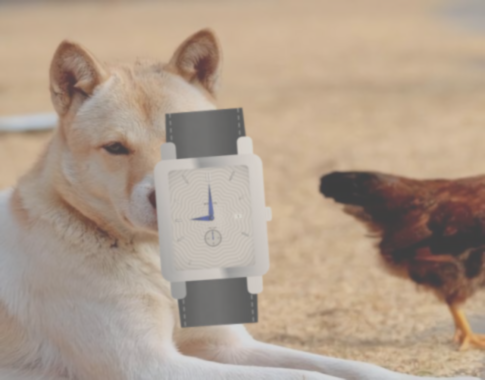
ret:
{"hour": 9, "minute": 0}
